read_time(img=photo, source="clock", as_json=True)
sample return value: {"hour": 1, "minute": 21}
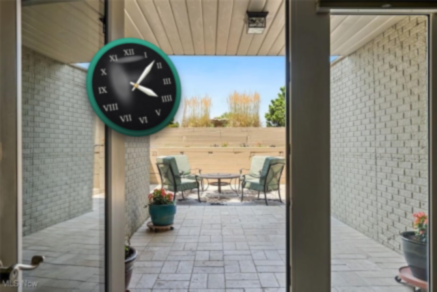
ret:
{"hour": 4, "minute": 8}
